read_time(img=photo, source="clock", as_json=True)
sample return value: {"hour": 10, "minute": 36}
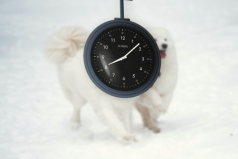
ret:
{"hour": 8, "minute": 8}
